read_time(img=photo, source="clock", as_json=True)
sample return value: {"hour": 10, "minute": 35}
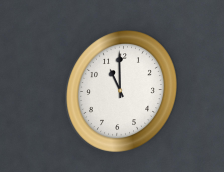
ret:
{"hour": 10, "minute": 59}
